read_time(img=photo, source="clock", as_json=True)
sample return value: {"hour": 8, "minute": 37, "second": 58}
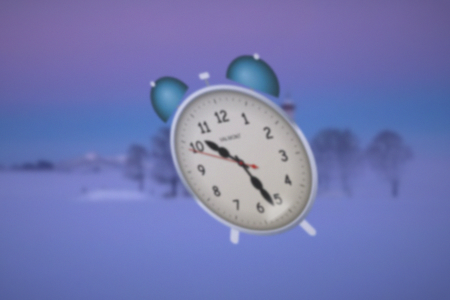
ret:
{"hour": 10, "minute": 26, "second": 49}
